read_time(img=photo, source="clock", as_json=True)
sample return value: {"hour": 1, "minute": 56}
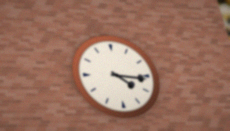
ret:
{"hour": 4, "minute": 16}
